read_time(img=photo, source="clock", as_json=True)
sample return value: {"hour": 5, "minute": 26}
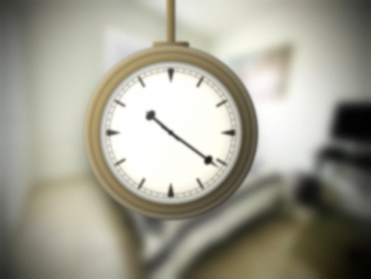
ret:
{"hour": 10, "minute": 21}
